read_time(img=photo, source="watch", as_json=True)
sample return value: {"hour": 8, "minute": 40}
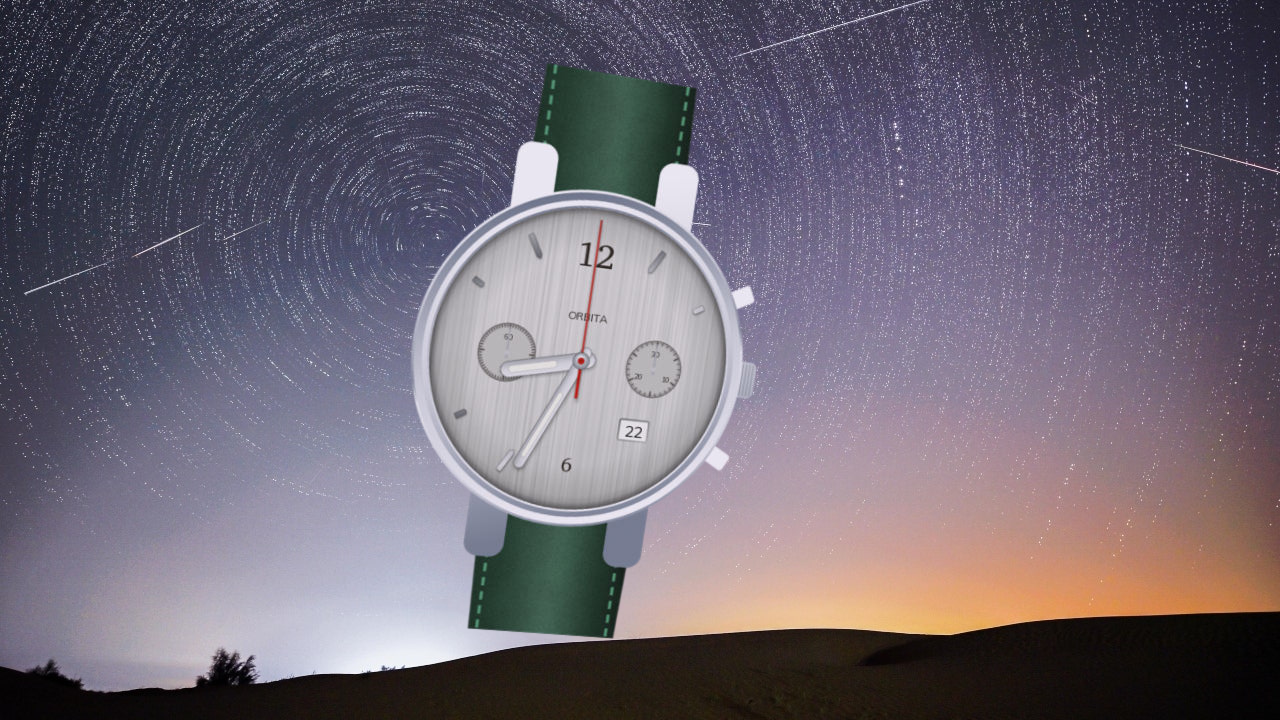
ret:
{"hour": 8, "minute": 34}
